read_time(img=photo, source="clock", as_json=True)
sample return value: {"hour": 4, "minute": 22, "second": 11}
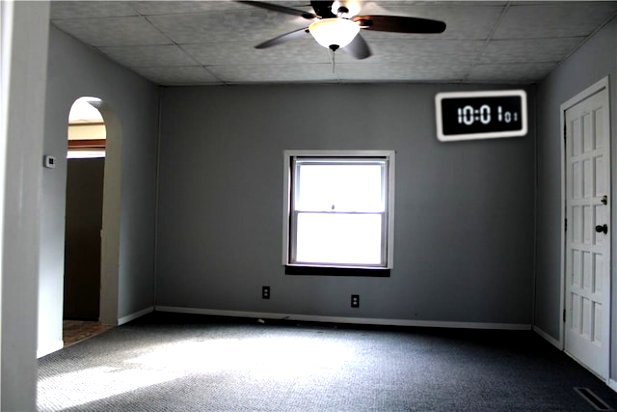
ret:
{"hour": 10, "minute": 1, "second": 1}
